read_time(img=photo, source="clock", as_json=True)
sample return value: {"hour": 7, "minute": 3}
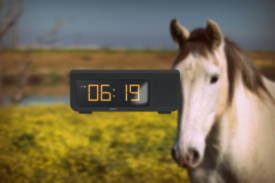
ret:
{"hour": 6, "minute": 19}
